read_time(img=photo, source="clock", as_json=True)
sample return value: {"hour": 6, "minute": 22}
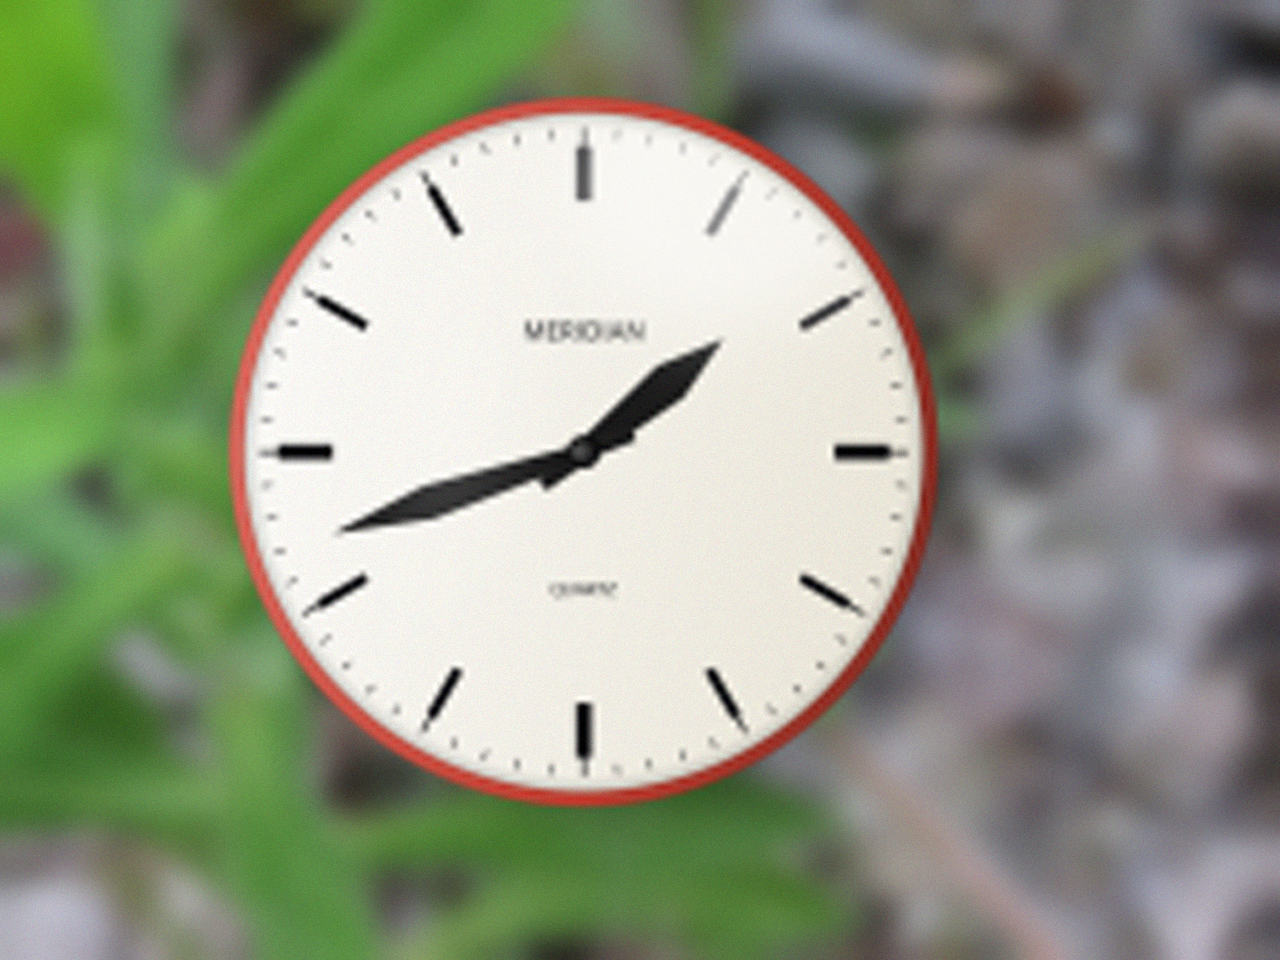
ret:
{"hour": 1, "minute": 42}
